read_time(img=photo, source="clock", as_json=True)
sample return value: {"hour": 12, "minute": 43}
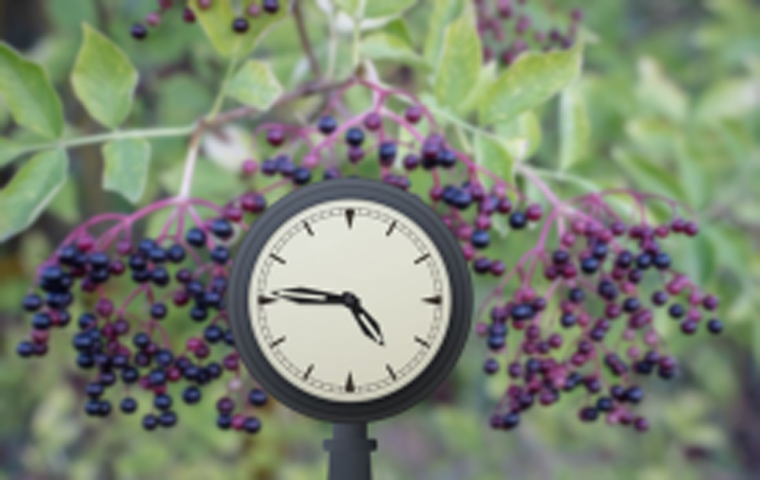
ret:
{"hour": 4, "minute": 46}
